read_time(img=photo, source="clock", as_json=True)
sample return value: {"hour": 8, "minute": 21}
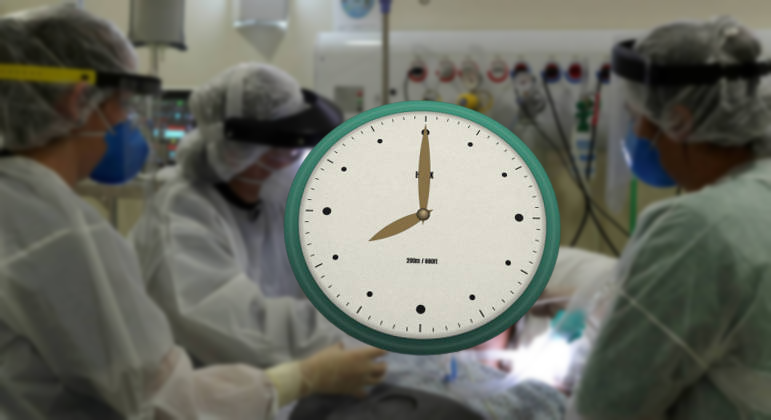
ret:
{"hour": 8, "minute": 0}
